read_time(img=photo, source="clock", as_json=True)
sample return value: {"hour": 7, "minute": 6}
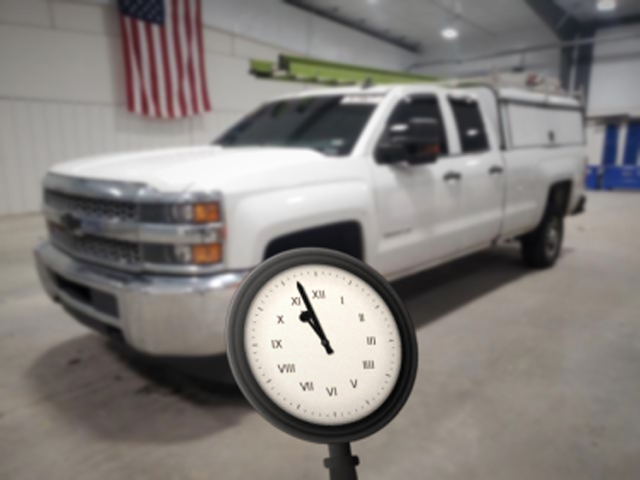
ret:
{"hour": 10, "minute": 57}
